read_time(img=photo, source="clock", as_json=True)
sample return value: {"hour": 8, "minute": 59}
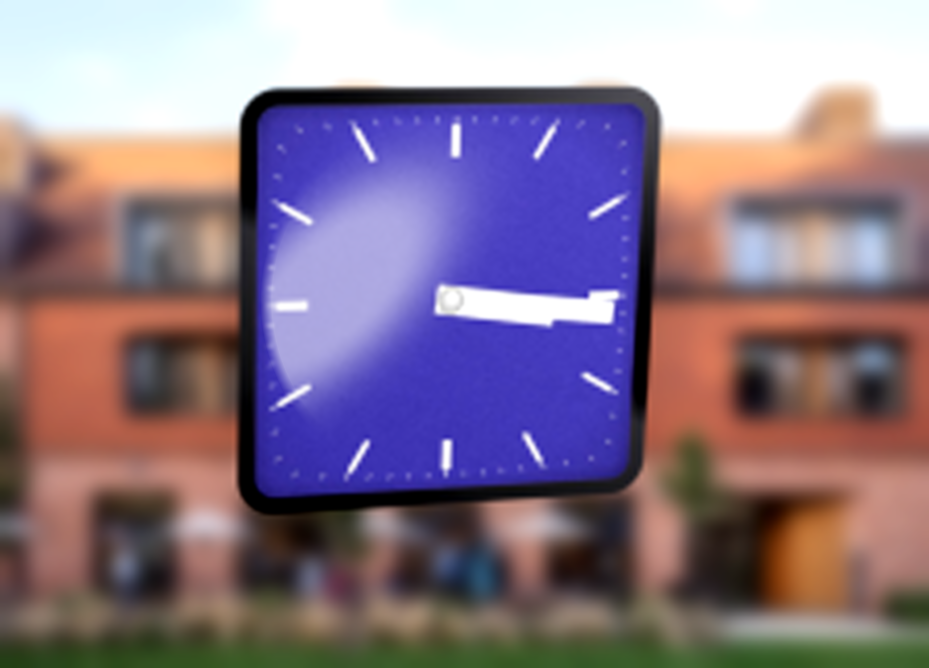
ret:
{"hour": 3, "minute": 16}
